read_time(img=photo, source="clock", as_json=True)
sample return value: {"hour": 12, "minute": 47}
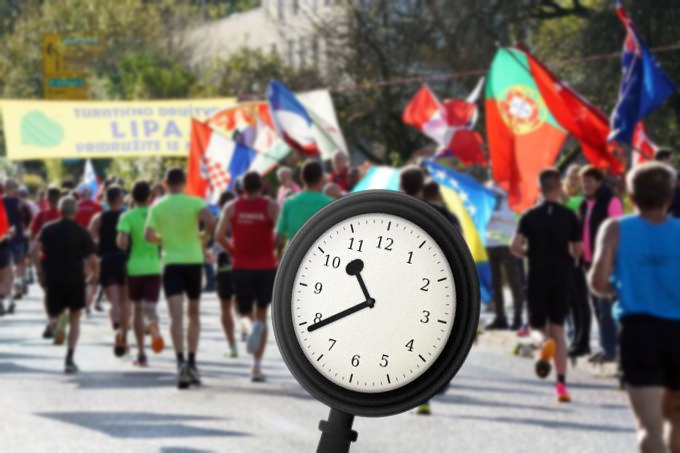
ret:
{"hour": 10, "minute": 39}
